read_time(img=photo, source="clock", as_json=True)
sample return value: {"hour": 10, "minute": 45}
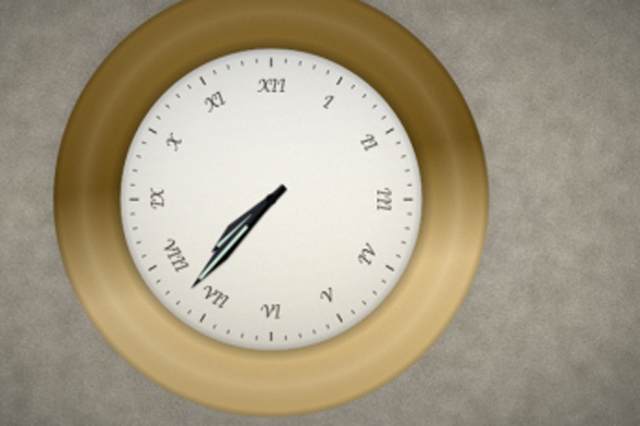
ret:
{"hour": 7, "minute": 37}
